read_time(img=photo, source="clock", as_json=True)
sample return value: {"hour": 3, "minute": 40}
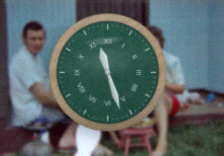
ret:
{"hour": 11, "minute": 27}
